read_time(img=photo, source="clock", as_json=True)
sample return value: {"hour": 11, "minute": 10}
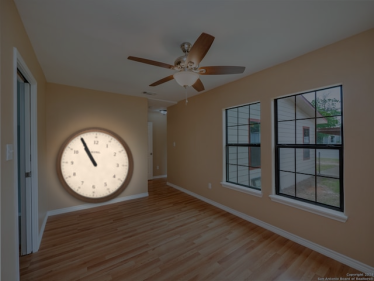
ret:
{"hour": 10, "minute": 55}
